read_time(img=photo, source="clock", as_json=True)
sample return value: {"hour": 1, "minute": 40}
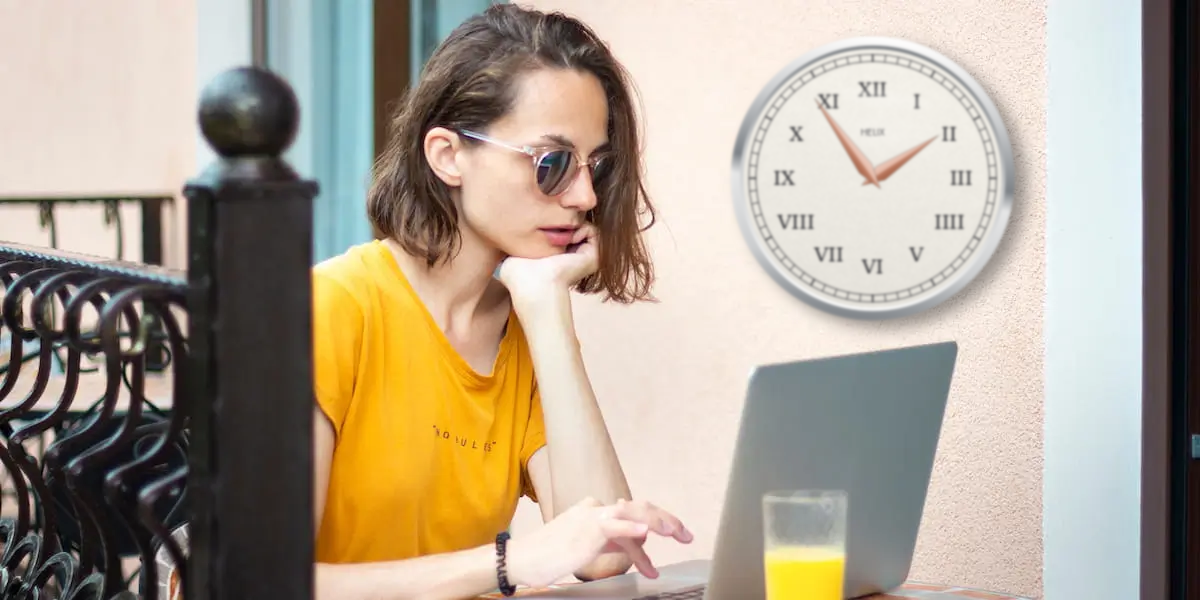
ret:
{"hour": 1, "minute": 54}
